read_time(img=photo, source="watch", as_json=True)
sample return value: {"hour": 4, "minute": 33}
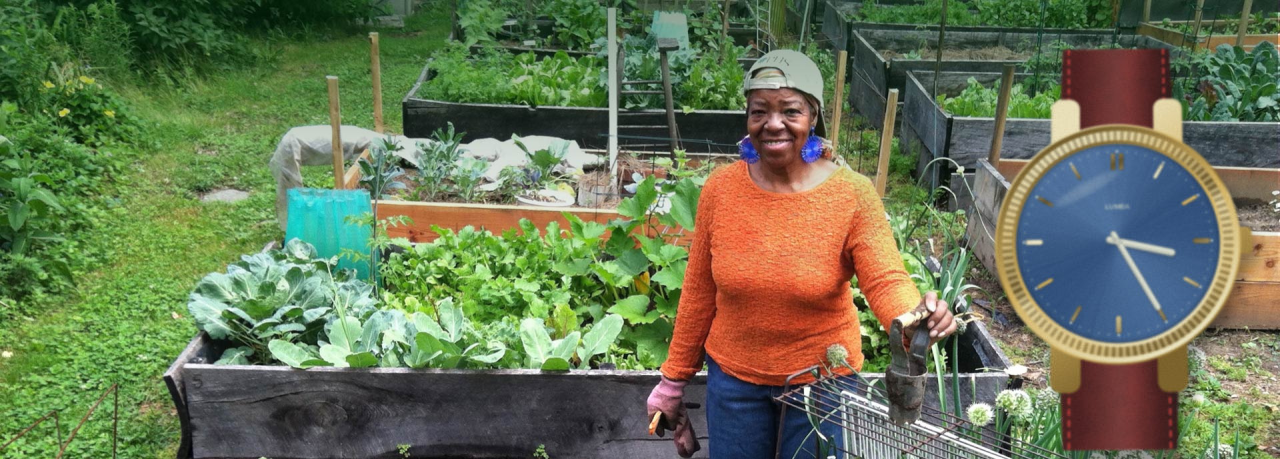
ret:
{"hour": 3, "minute": 25}
